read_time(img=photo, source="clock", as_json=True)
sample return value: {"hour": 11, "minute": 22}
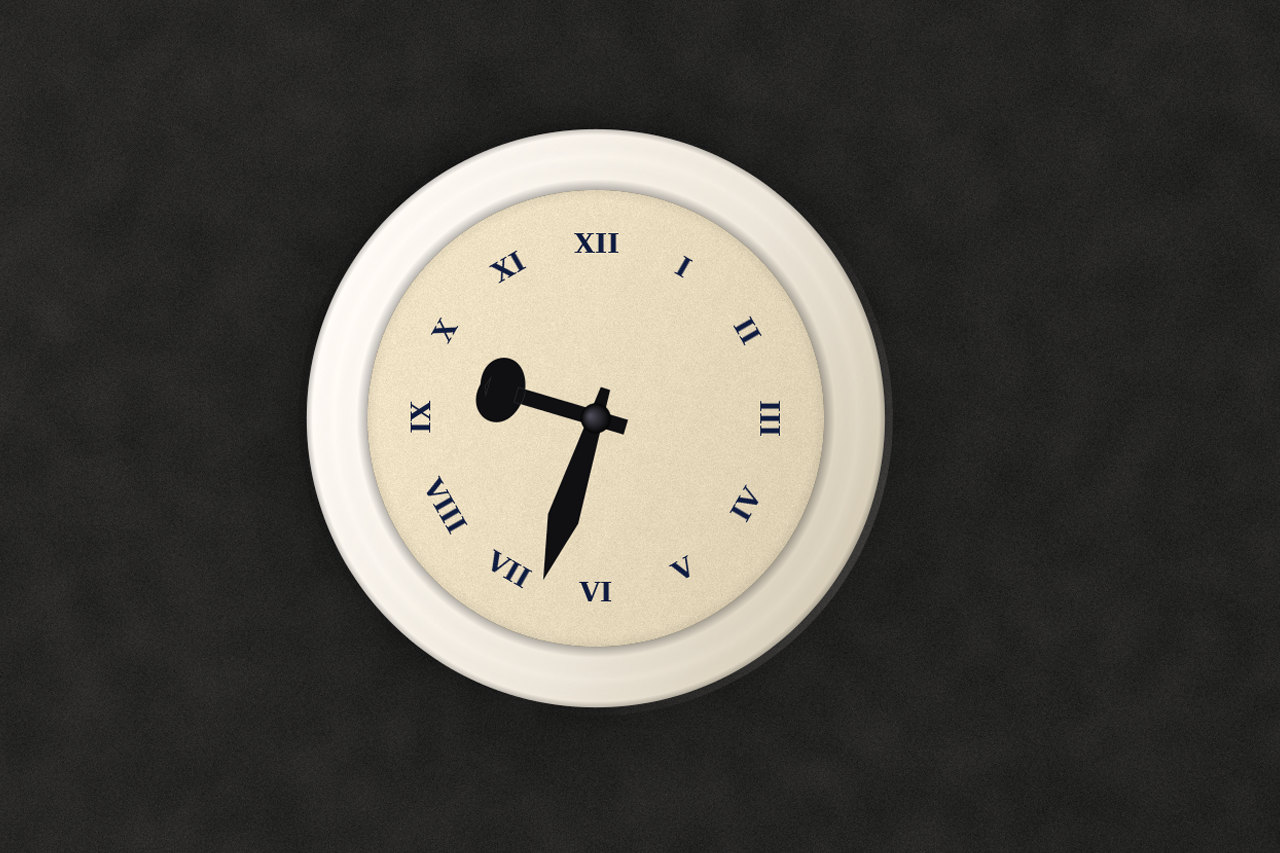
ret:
{"hour": 9, "minute": 33}
